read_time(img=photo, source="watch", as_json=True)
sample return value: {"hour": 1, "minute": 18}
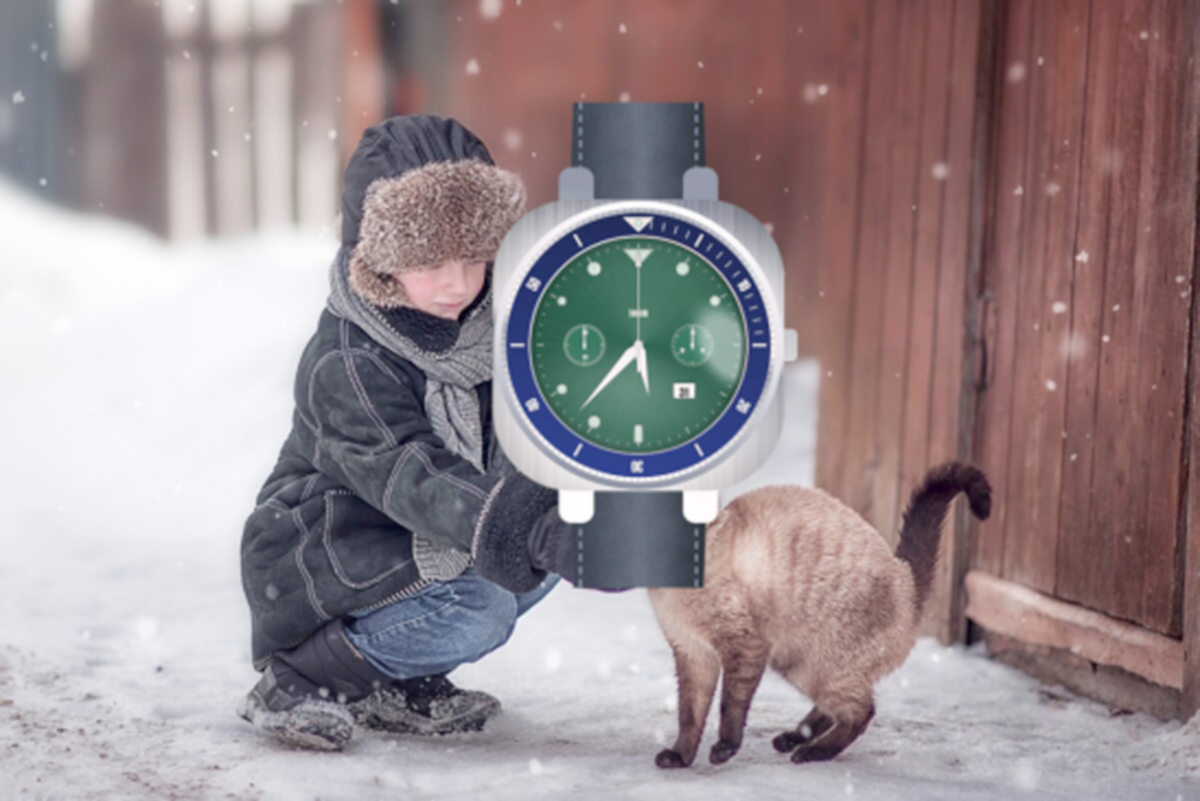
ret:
{"hour": 5, "minute": 37}
